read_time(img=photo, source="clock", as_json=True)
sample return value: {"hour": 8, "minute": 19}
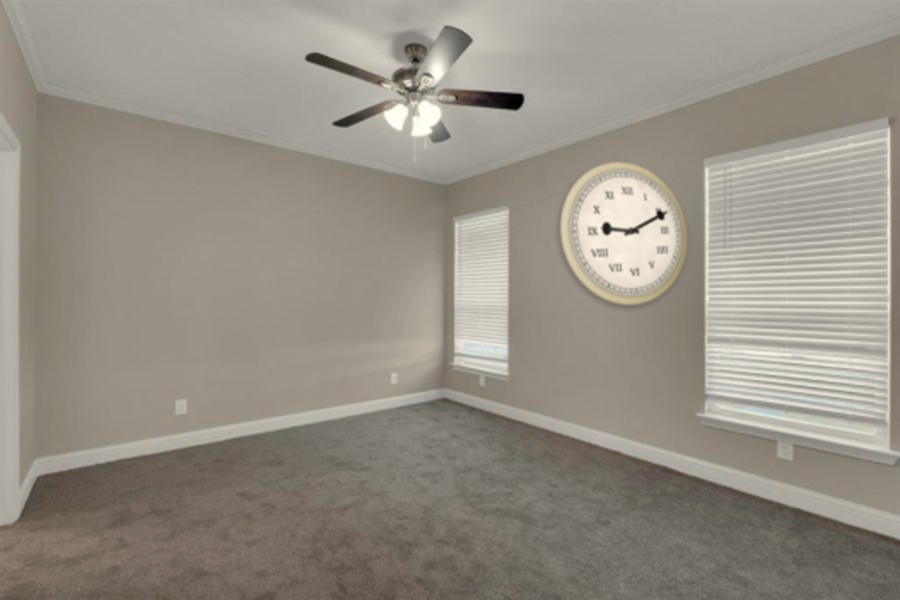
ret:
{"hour": 9, "minute": 11}
